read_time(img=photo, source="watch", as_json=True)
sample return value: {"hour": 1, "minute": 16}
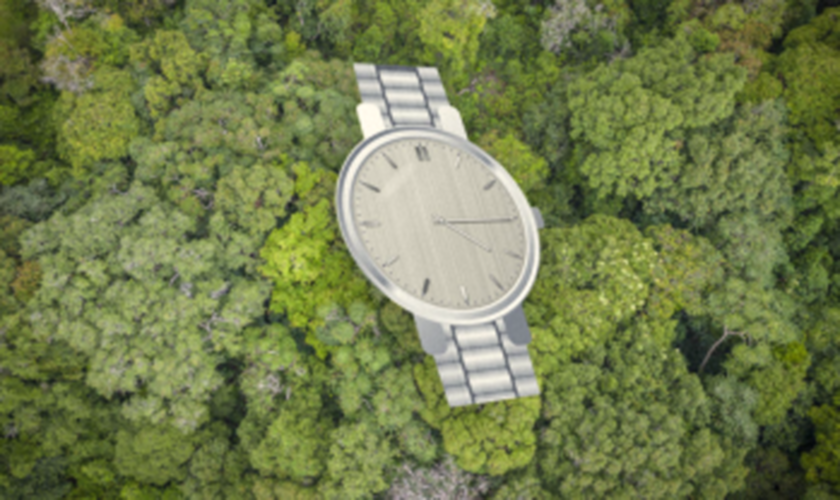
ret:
{"hour": 4, "minute": 15}
